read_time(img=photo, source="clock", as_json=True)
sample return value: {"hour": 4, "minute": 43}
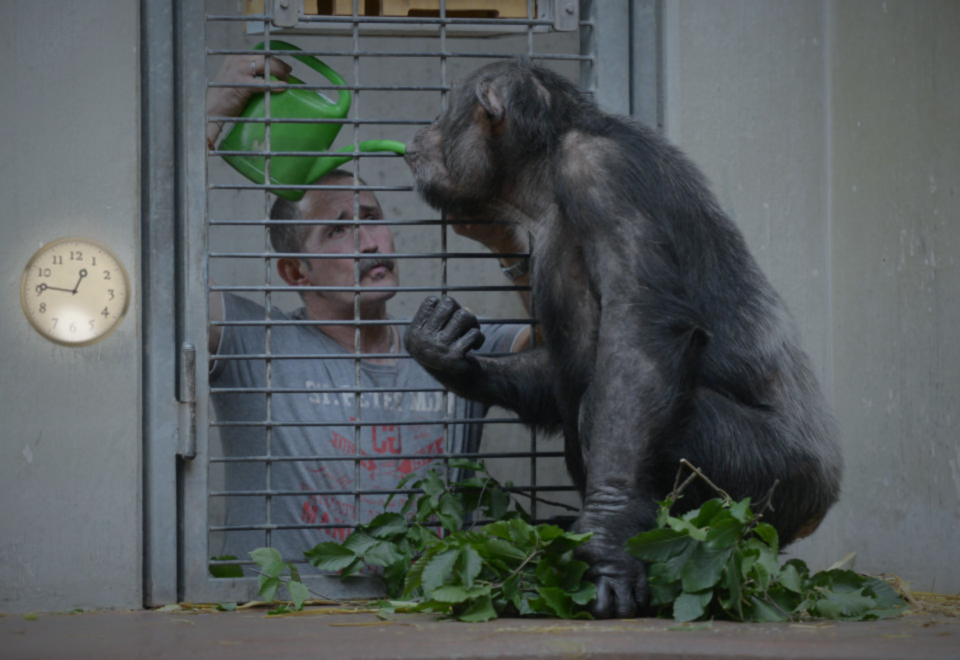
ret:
{"hour": 12, "minute": 46}
